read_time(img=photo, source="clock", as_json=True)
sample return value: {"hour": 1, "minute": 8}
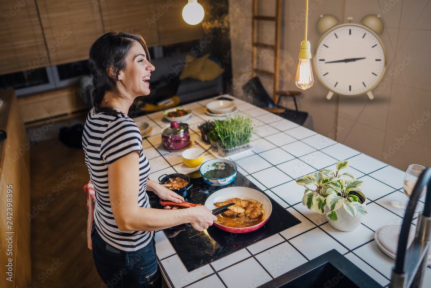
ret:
{"hour": 2, "minute": 44}
